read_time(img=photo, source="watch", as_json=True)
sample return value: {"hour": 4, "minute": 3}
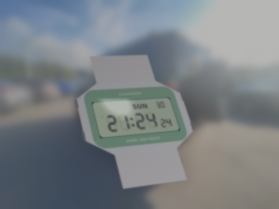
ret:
{"hour": 21, "minute": 24}
